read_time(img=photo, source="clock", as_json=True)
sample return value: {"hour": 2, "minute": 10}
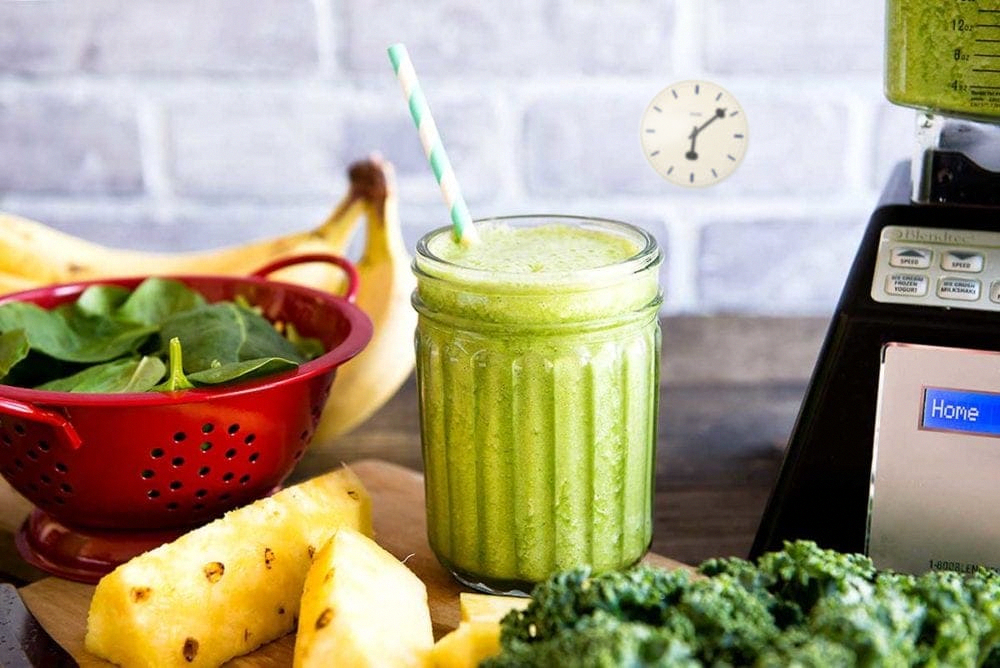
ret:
{"hour": 6, "minute": 8}
